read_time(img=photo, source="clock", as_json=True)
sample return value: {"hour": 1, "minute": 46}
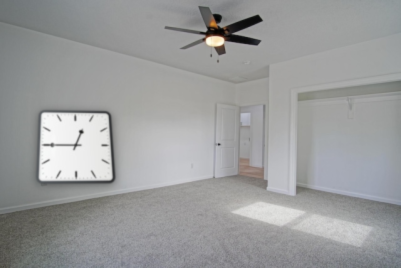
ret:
{"hour": 12, "minute": 45}
